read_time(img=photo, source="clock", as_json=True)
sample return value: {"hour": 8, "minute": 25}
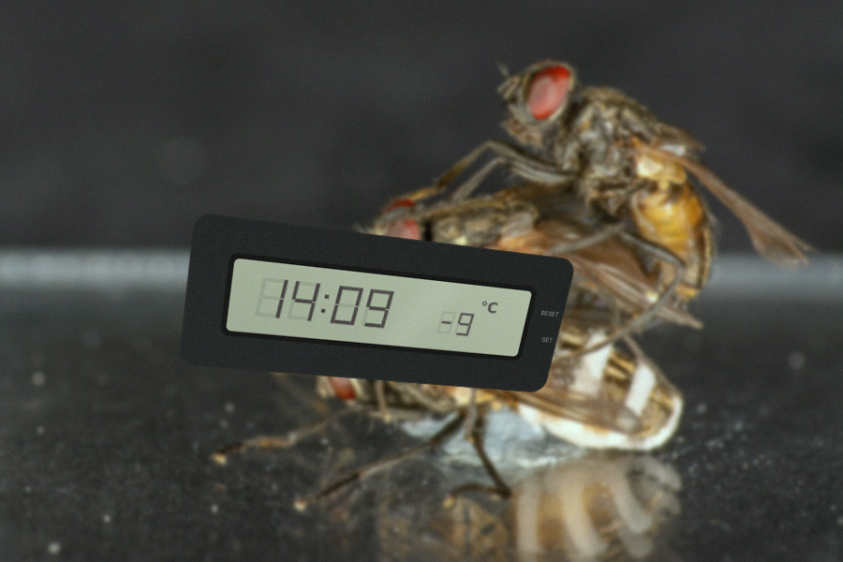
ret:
{"hour": 14, "minute": 9}
